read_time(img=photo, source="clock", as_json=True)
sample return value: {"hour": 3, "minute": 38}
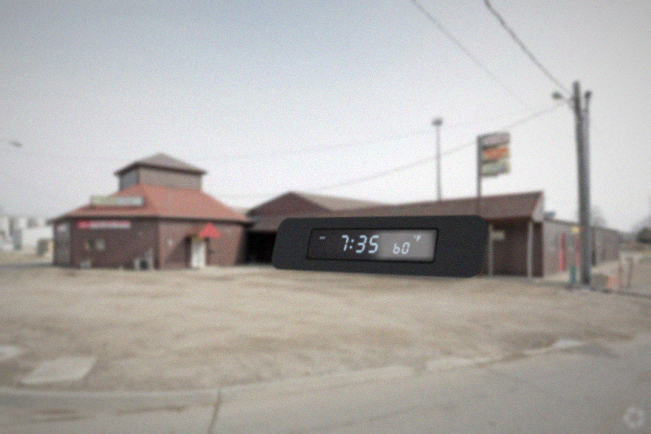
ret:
{"hour": 7, "minute": 35}
